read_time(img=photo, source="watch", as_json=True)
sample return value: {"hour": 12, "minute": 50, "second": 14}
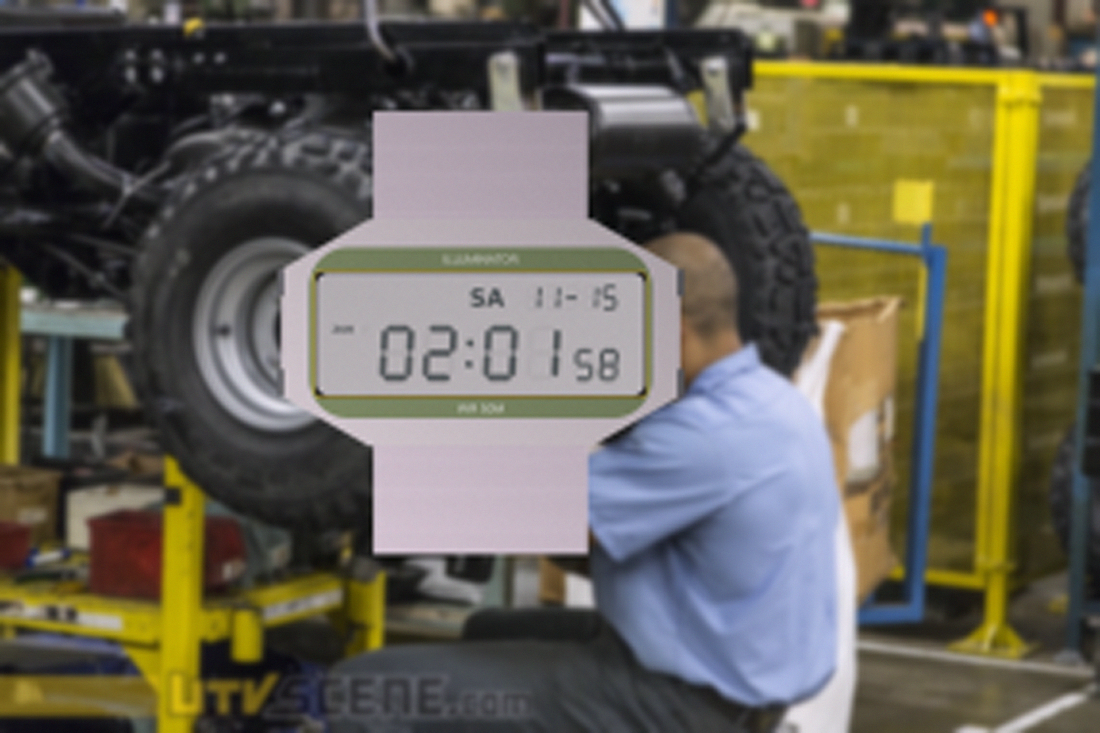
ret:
{"hour": 2, "minute": 1, "second": 58}
